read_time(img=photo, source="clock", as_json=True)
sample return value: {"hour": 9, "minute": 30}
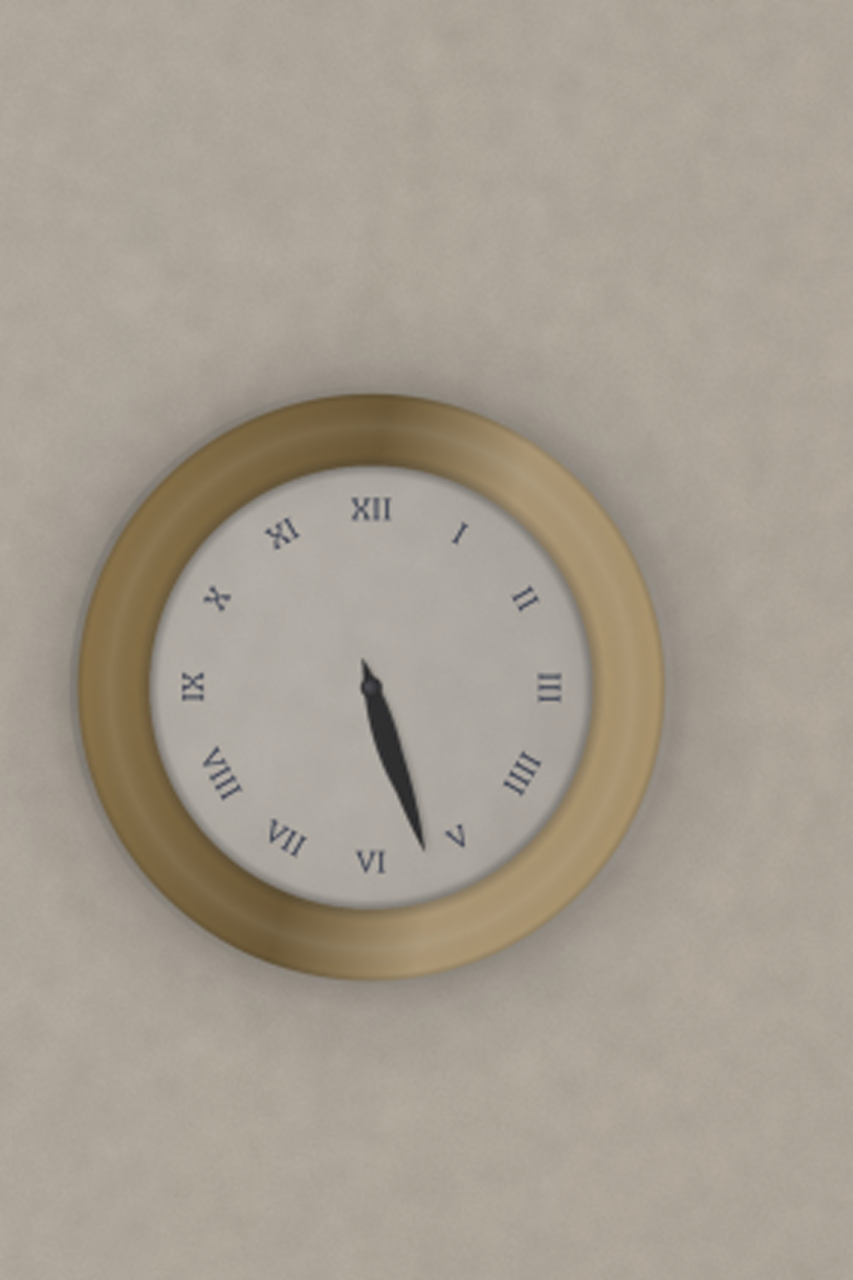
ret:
{"hour": 5, "minute": 27}
